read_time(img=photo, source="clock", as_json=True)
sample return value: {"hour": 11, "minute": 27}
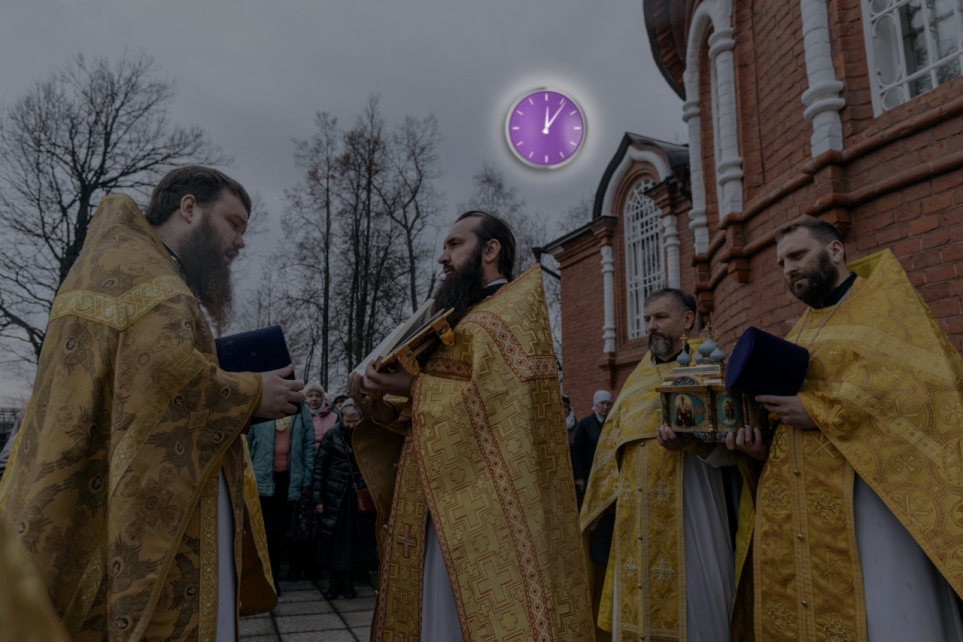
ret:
{"hour": 12, "minute": 6}
